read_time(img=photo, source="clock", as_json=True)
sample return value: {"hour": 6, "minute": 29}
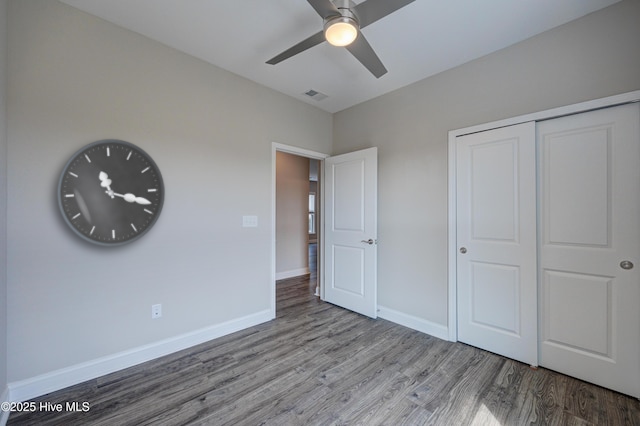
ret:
{"hour": 11, "minute": 18}
